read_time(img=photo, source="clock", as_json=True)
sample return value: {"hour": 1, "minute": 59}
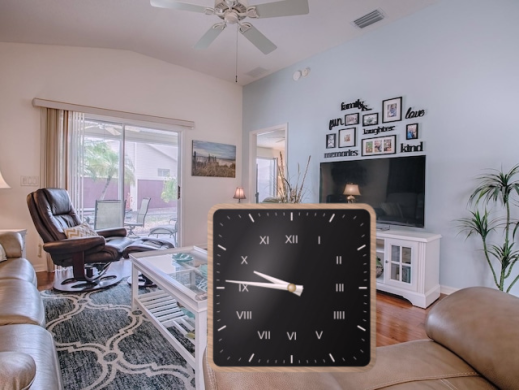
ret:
{"hour": 9, "minute": 46}
